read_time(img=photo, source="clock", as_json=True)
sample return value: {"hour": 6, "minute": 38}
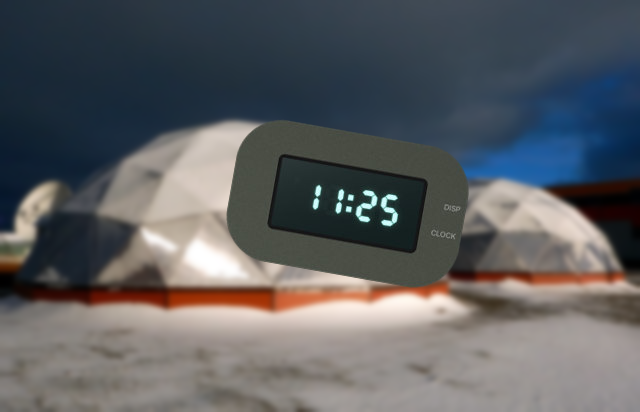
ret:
{"hour": 11, "minute": 25}
